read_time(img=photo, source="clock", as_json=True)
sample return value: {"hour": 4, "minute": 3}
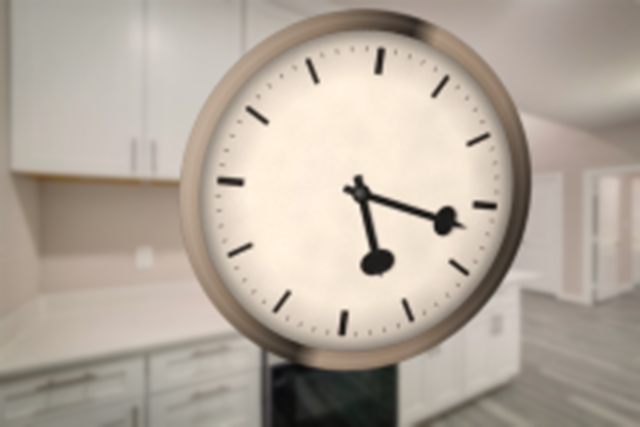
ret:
{"hour": 5, "minute": 17}
